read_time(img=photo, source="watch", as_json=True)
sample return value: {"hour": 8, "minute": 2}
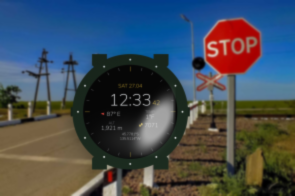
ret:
{"hour": 12, "minute": 33}
